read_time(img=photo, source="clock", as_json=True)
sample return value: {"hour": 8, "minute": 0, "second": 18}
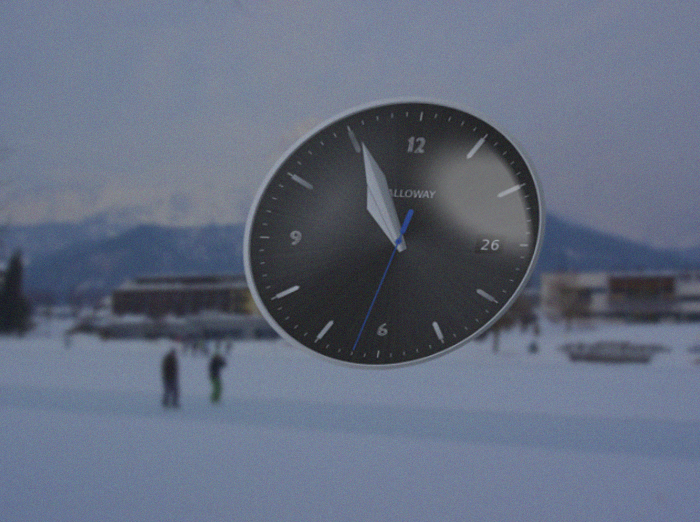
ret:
{"hour": 10, "minute": 55, "second": 32}
